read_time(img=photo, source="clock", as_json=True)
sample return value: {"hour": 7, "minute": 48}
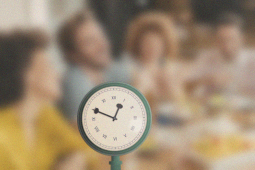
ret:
{"hour": 12, "minute": 49}
